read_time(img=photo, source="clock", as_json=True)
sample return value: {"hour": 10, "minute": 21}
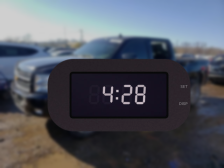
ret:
{"hour": 4, "minute": 28}
